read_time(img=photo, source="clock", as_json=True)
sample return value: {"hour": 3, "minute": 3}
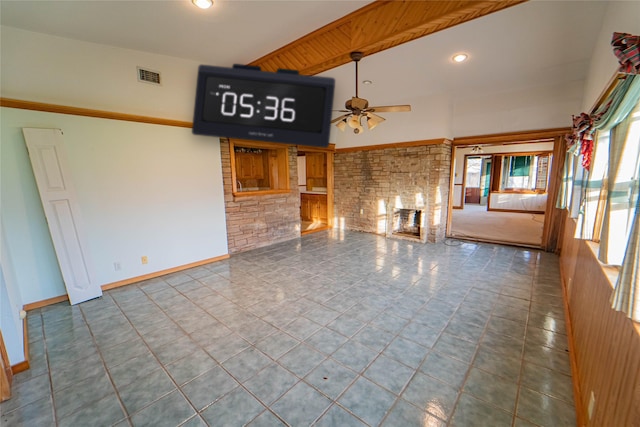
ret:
{"hour": 5, "minute": 36}
